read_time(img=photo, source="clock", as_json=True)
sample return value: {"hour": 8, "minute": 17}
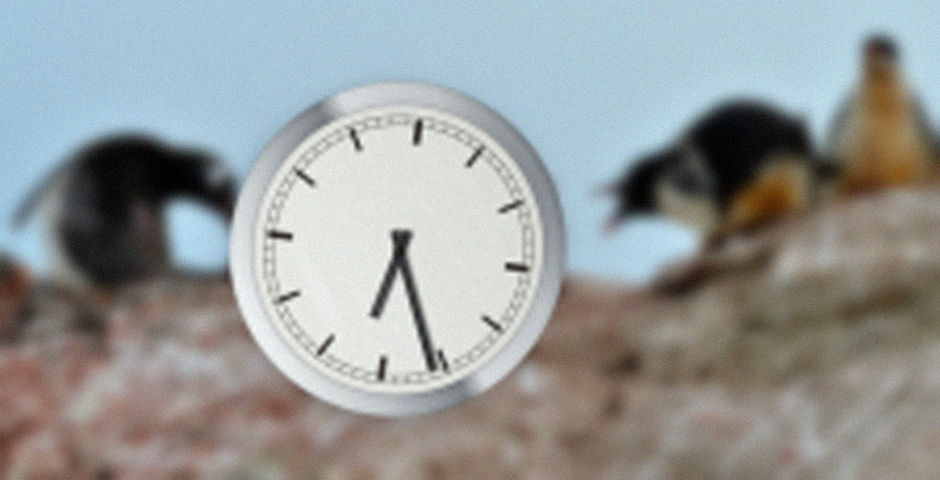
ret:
{"hour": 6, "minute": 26}
